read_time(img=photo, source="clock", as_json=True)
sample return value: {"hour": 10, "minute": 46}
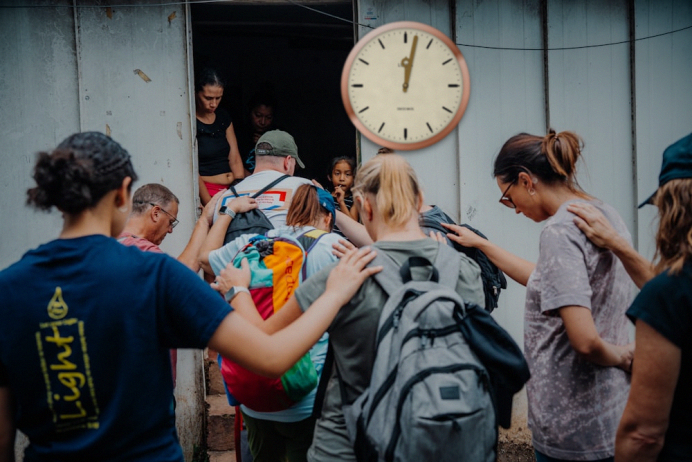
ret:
{"hour": 12, "minute": 2}
